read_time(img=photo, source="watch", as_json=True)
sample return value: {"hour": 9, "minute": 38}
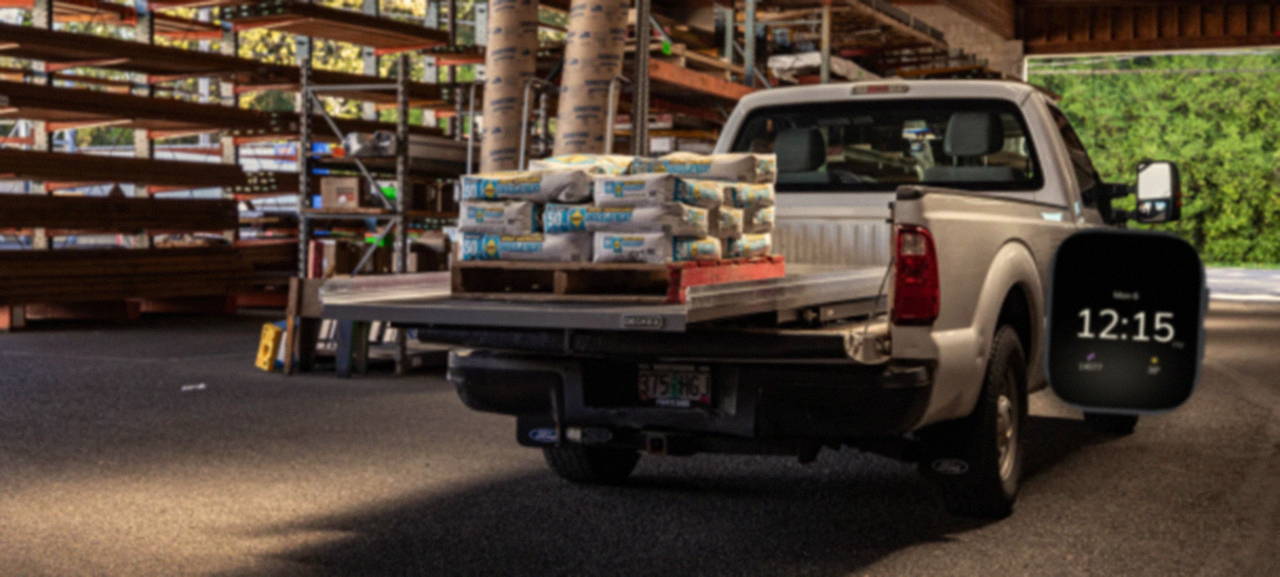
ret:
{"hour": 12, "minute": 15}
